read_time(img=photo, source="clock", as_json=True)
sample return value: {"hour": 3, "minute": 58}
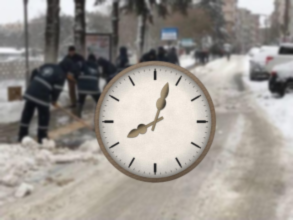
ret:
{"hour": 8, "minute": 3}
